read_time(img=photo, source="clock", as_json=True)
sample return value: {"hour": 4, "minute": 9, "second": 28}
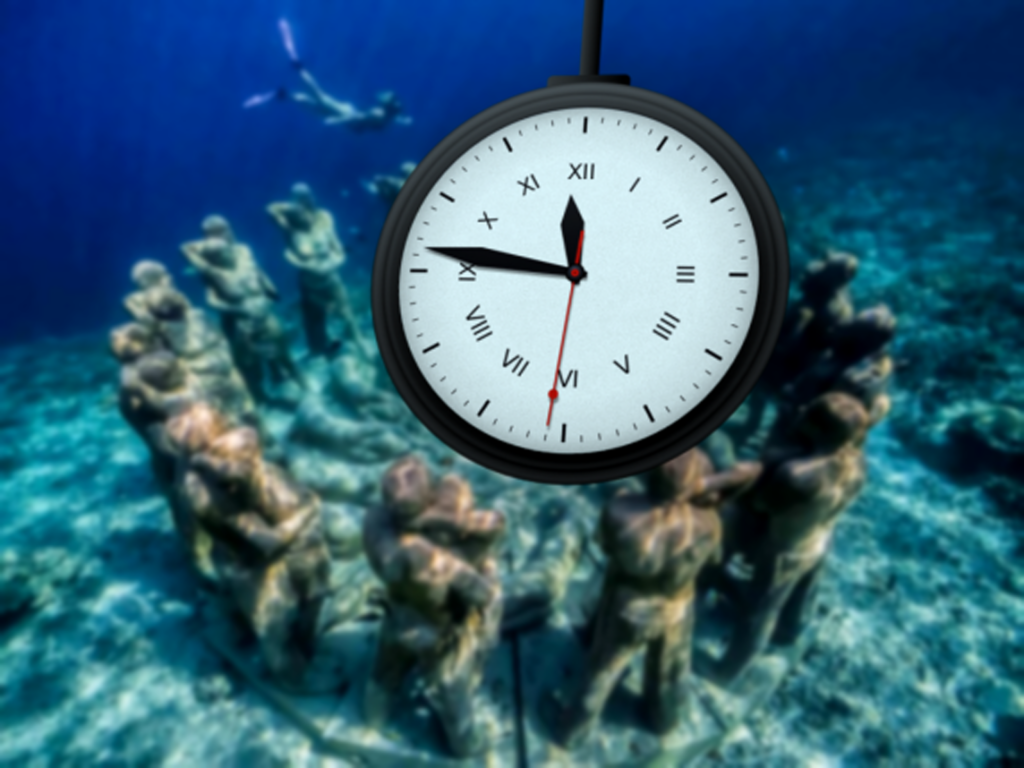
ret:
{"hour": 11, "minute": 46, "second": 31}
